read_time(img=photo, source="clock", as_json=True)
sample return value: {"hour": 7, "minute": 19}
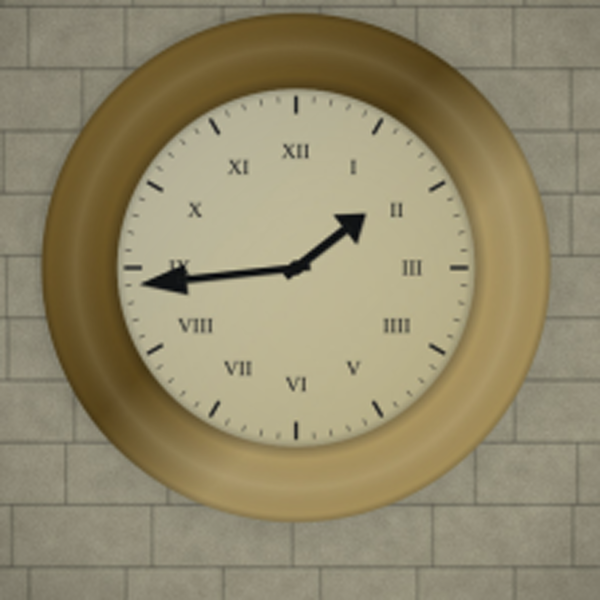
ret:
{"hour": 1, "minute": 44}
